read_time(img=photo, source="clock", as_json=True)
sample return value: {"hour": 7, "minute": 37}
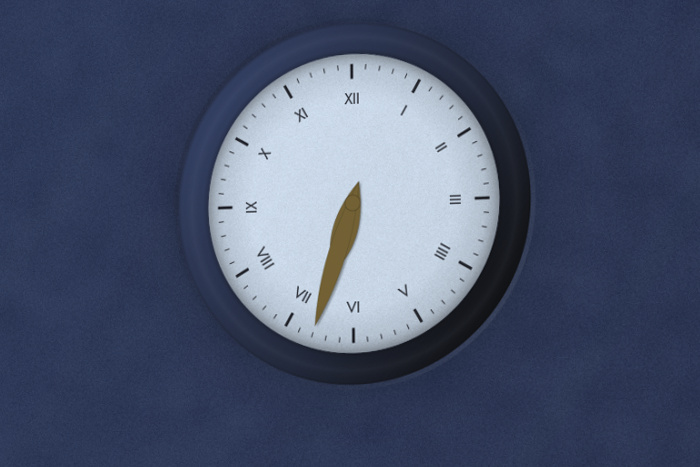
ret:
{"hour": 6, "minute": 33}
